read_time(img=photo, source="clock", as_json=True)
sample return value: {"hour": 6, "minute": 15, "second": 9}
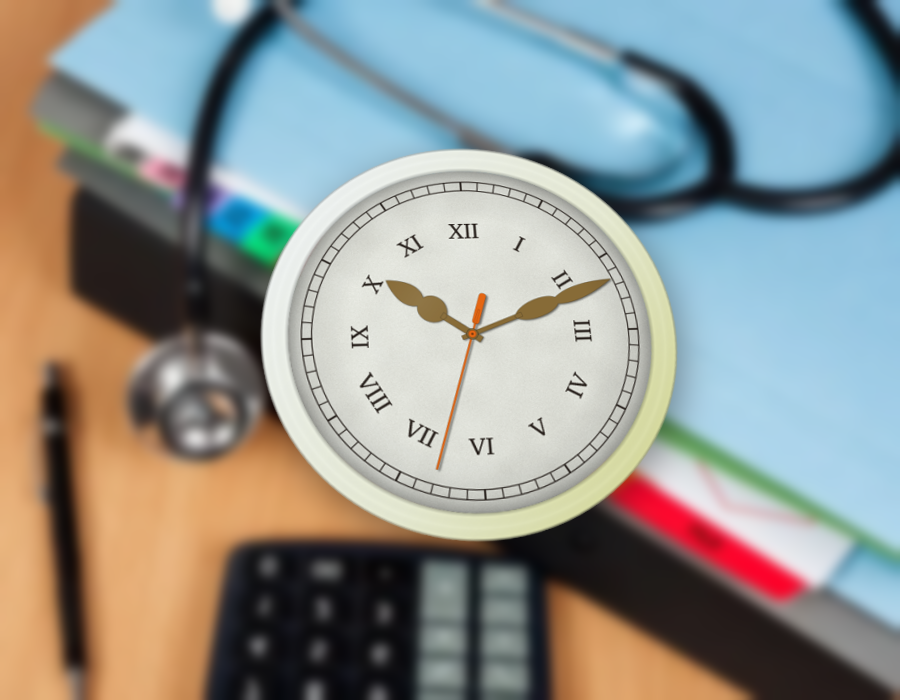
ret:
{"hour": 10, "minute": 11, "second": 33}
